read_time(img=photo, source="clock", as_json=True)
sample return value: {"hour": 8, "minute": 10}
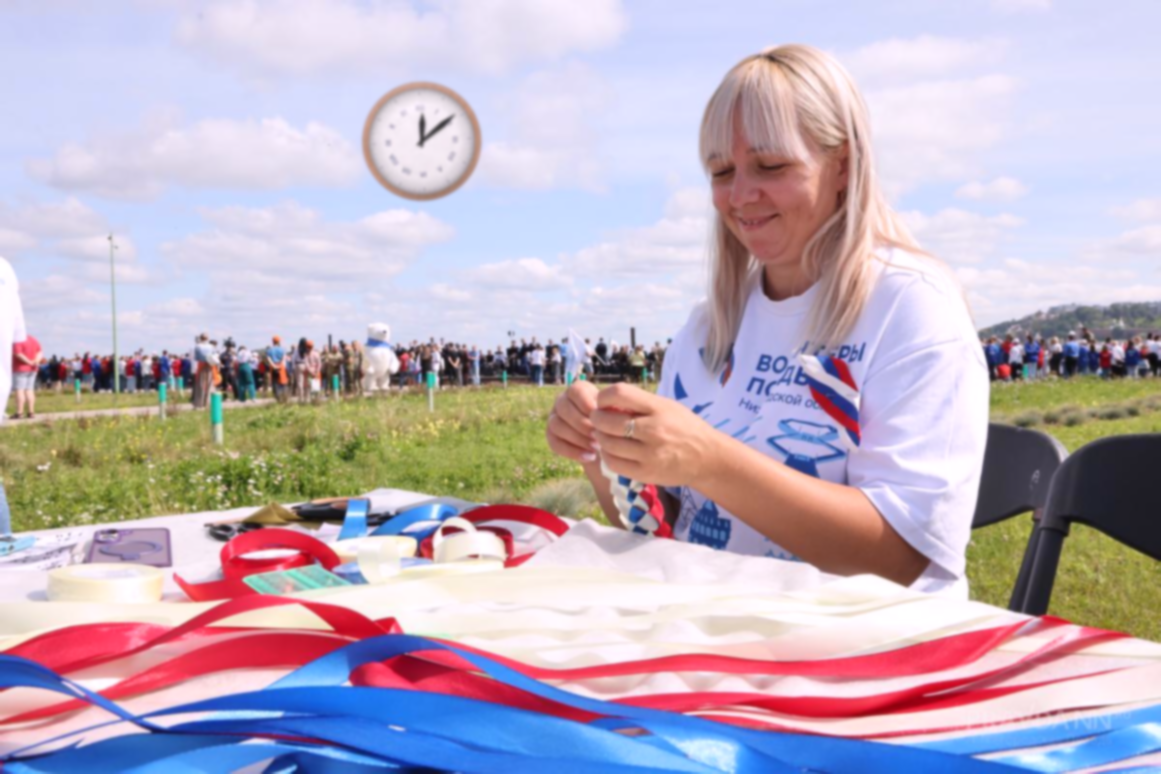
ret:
{"hour": 12, "minute": 9}
